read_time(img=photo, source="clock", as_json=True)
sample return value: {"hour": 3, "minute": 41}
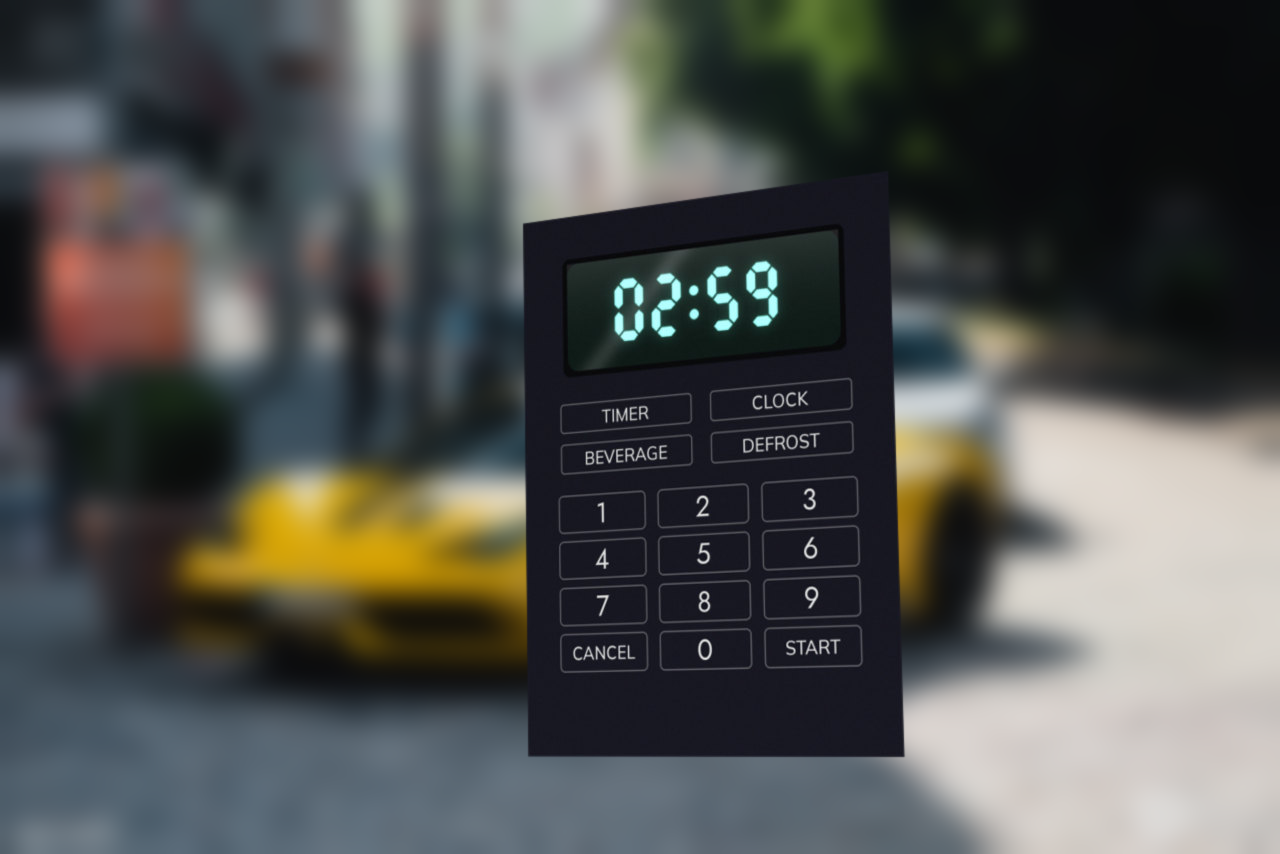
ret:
{"hour": 2, "minute": 59}
